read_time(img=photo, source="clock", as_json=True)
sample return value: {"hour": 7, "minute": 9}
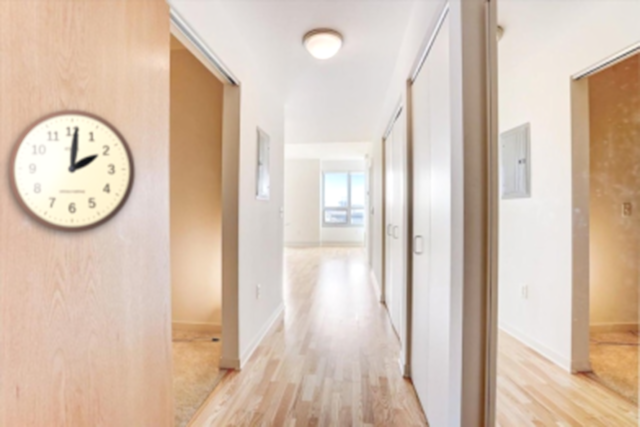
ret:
{"hour": 2, "minute": 1}
